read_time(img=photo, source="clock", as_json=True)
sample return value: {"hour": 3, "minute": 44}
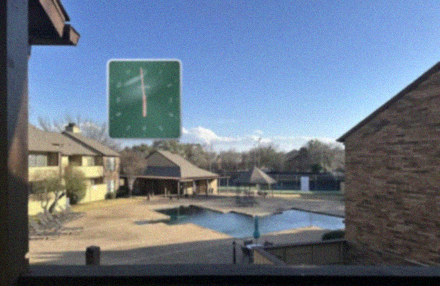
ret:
{"hour": 5, "minute": 59}
